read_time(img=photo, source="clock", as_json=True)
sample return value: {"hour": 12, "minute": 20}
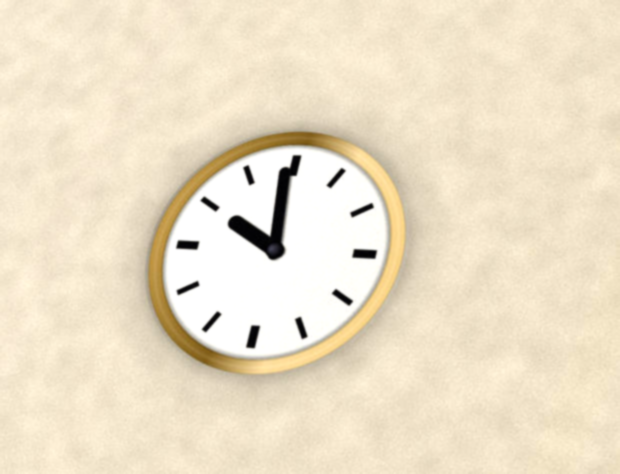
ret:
{"hour": 9, "minute": 59}
